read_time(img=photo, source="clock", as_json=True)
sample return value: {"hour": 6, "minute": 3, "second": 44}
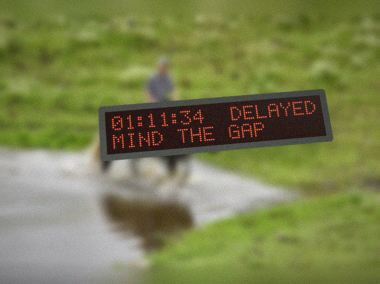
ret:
{"hour": 1, "minute": 11, "second": 34}
